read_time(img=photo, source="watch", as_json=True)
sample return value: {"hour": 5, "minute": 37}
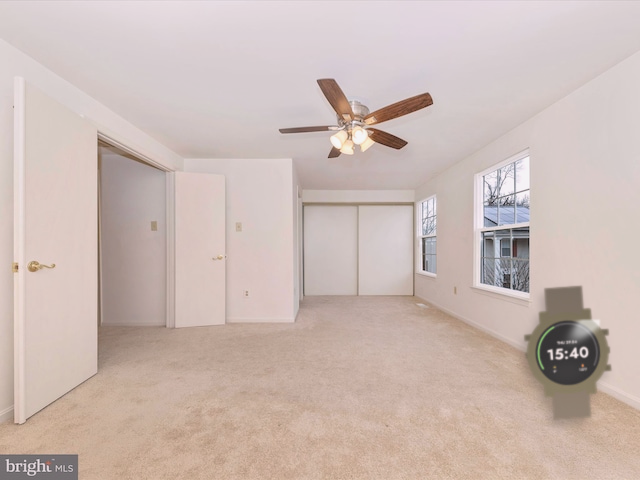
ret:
{"hour": 15, "minute": 40}
